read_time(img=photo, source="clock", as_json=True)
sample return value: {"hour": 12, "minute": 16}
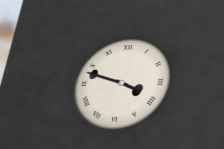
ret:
{"hour": 3, "minute": 48}
